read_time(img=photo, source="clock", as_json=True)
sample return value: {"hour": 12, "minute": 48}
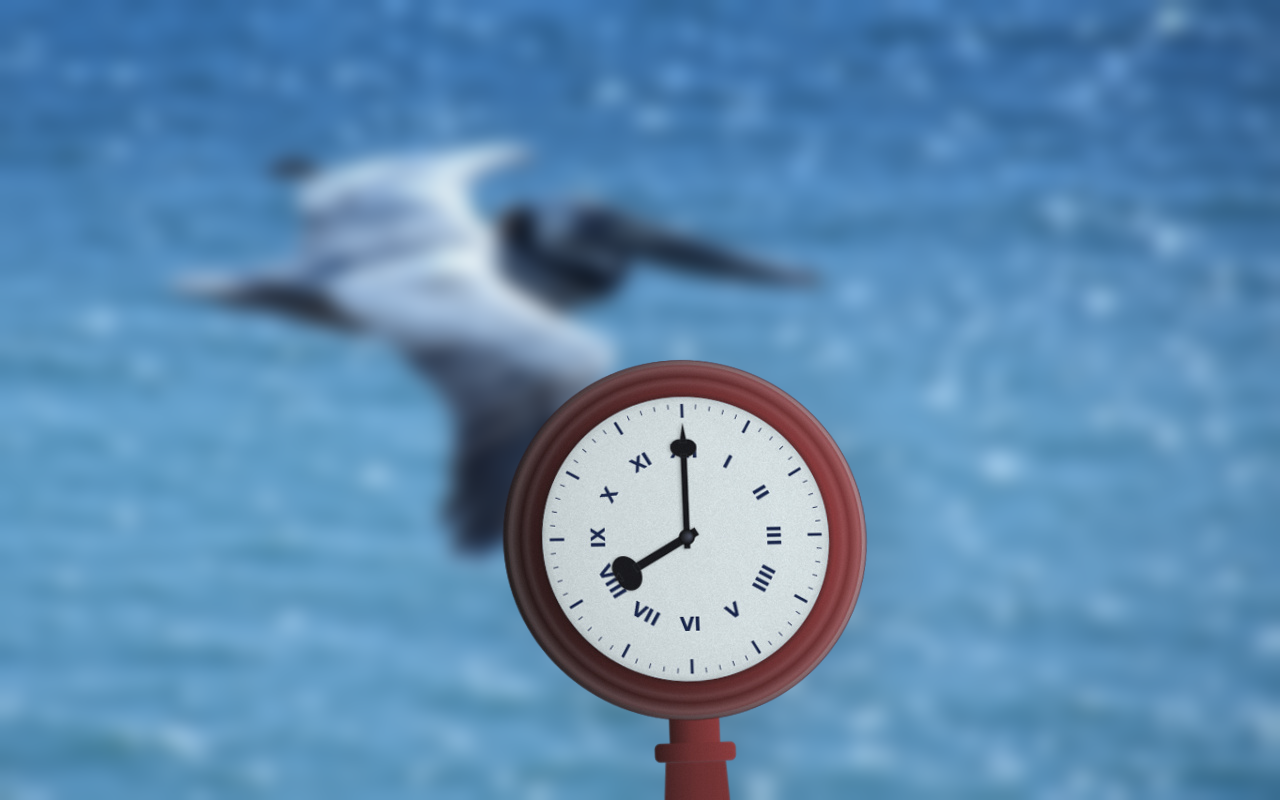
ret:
{"hour": 8, "minute": 0}
